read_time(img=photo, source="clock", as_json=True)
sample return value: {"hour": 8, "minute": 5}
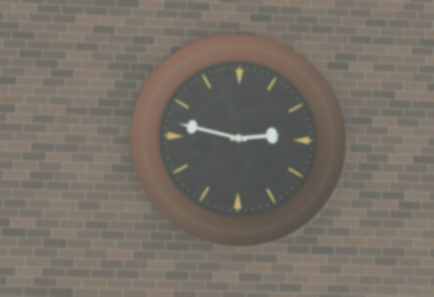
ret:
{"hour": 2, "minute": 47}
